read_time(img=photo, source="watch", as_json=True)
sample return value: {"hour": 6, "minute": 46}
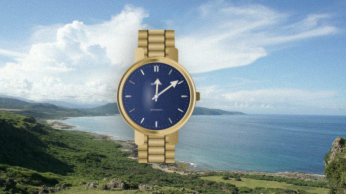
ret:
{"hour": 12, "minute": 9}
